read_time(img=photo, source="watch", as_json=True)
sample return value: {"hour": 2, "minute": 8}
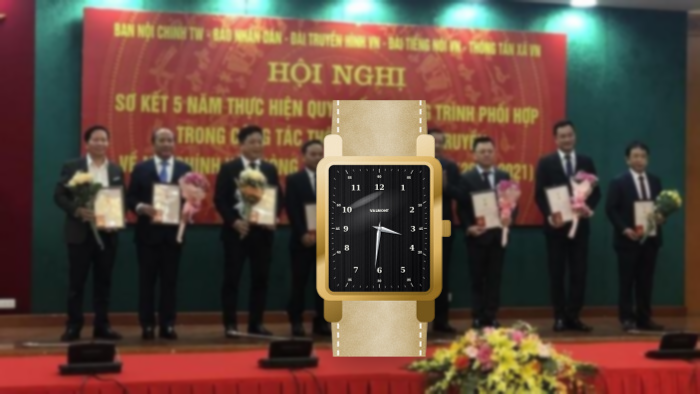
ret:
{"hour": 3, "minute": 31}
